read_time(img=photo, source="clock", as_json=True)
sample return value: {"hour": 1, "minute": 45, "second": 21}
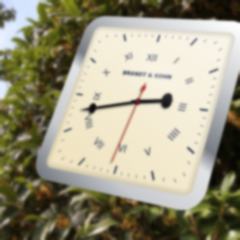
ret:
{"hour": 2, "minute": 42, "second": 31}
